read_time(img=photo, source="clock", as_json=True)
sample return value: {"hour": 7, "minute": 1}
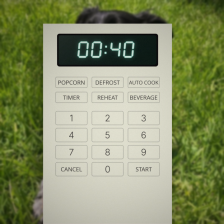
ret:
{"hour": 0, "minute": 40}
